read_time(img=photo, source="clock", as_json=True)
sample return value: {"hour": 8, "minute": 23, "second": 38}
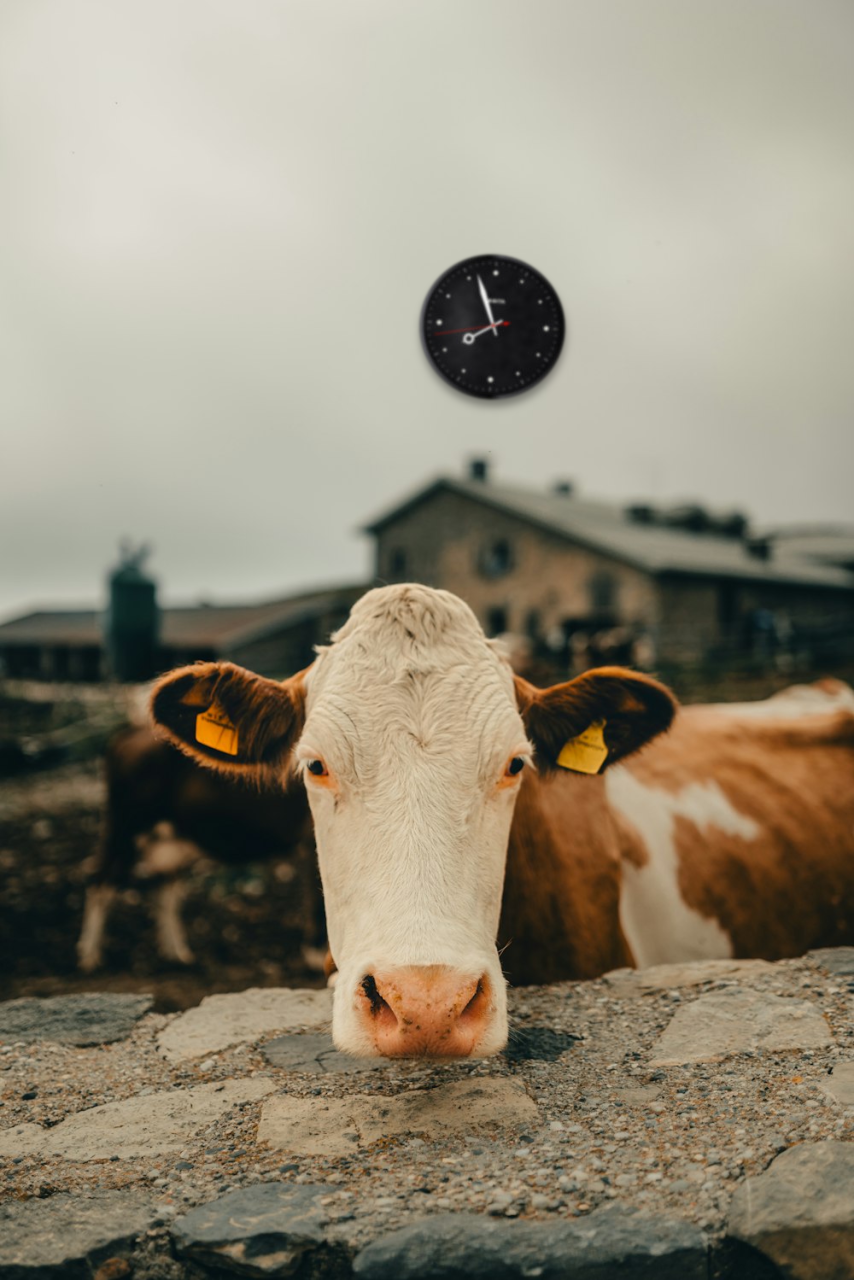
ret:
{"hour": 7, "minute": 56, "second": 43}
